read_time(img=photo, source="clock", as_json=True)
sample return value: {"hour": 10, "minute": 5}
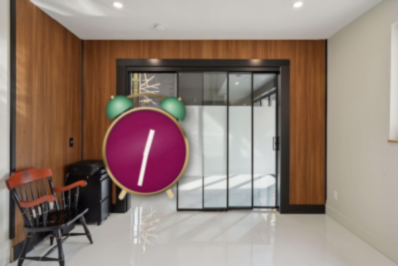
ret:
{"hour": 12, "minute": 32}
